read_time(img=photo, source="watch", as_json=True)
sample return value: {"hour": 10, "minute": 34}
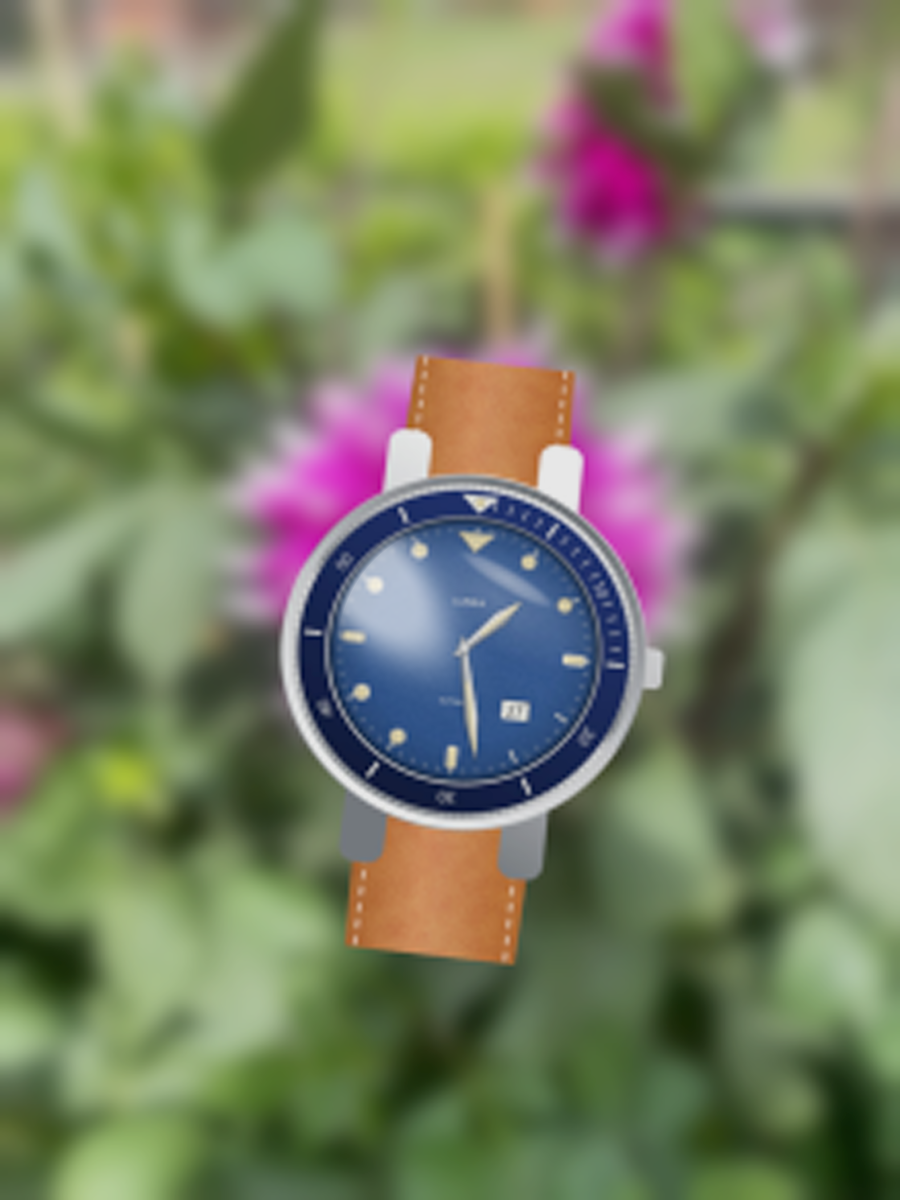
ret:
{"hour": 1, "minute": 28}
